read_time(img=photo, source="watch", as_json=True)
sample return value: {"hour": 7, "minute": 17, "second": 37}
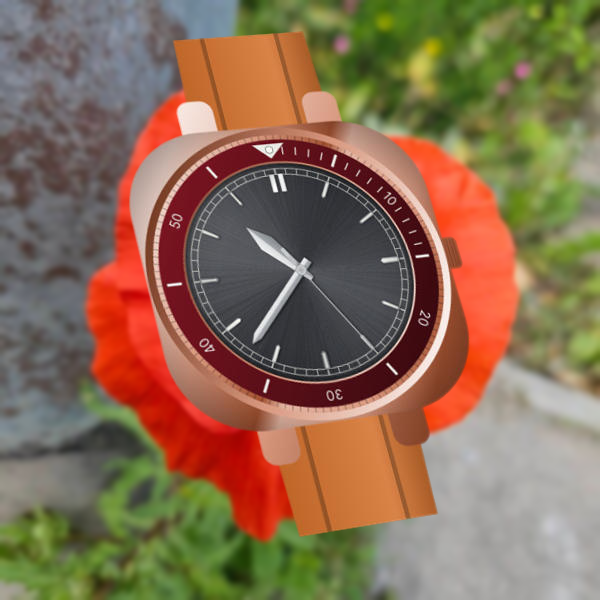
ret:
{"hour": 10, "minute": 37, "second": 25}
